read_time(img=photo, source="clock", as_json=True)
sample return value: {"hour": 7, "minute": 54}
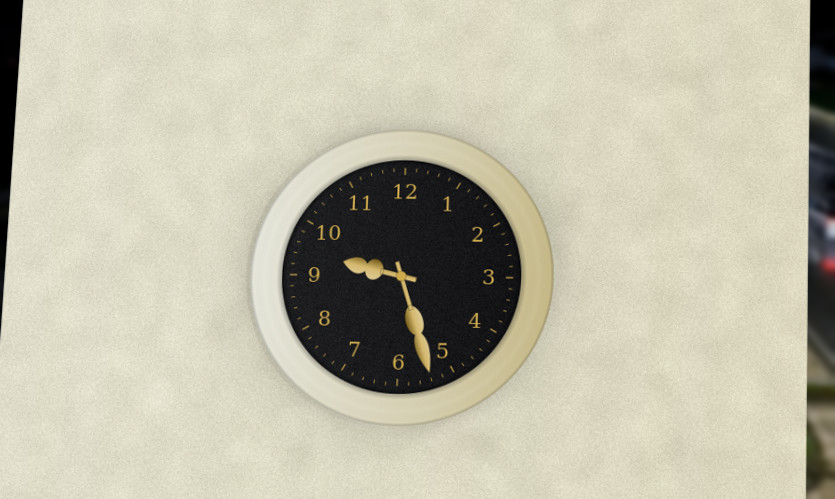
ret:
{"hour": 9, "minute": 27}
